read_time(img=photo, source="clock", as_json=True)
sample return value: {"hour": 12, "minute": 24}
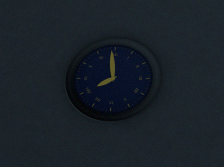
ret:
{"hour": 7, "minute": 59}
